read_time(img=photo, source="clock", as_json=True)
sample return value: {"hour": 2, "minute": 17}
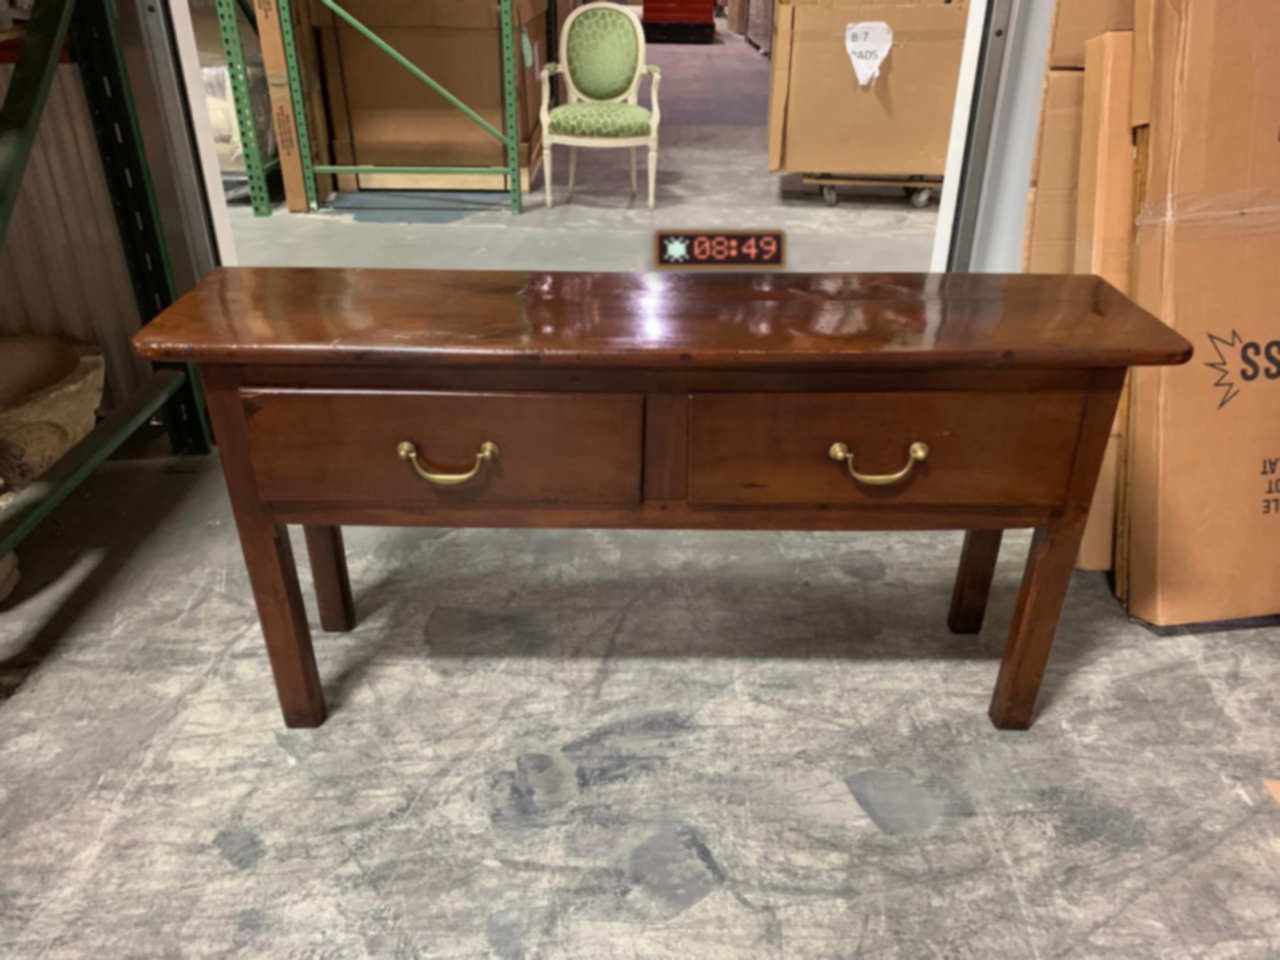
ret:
{"hour": 8, "minute": 49}
